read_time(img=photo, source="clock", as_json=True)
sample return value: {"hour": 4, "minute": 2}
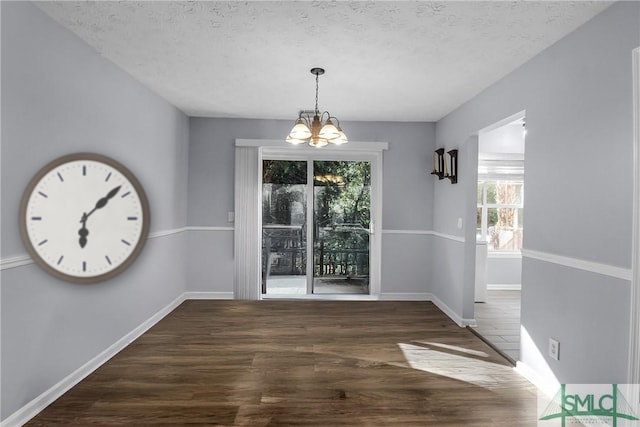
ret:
{"hour": 6, "minute": 8}
